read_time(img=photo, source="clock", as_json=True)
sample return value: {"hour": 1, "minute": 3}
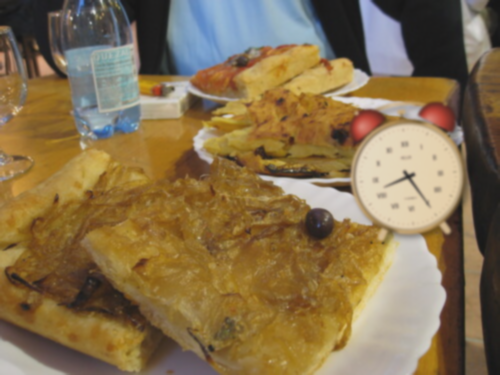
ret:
{"hour": 8, "minute": 25}
